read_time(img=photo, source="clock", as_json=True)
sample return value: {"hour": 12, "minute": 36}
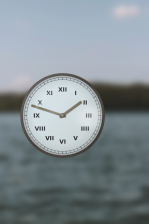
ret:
{"hour": 1, "minute": 48}
